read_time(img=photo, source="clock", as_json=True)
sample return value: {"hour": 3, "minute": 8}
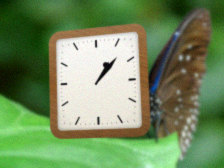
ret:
{"hour": 1, "minute": 7}
